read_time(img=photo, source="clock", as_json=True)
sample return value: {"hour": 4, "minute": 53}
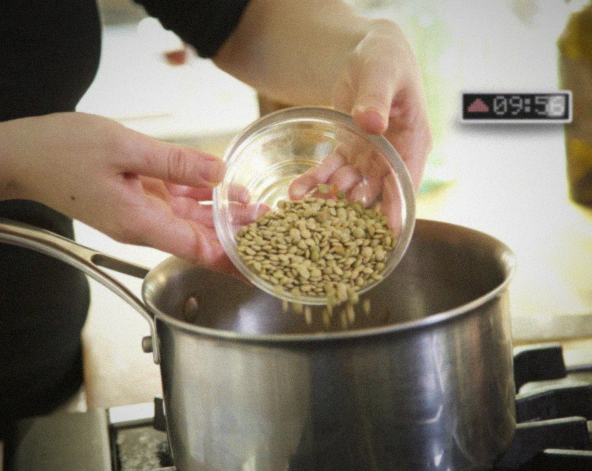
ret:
{"hour": 9, "minute": 56}
